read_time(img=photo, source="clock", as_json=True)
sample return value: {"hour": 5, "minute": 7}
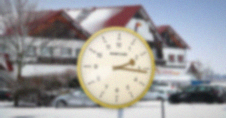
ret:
{"hour": 2, "minute": 16}
